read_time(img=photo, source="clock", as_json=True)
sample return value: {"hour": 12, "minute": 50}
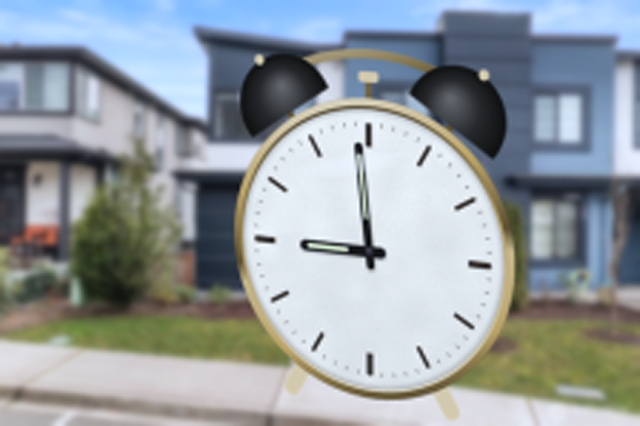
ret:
{"hour": 8, "minute": 59}
